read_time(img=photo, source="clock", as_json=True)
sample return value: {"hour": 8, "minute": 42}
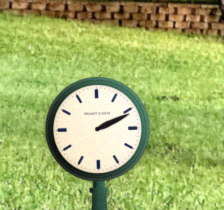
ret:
{"hour": 2, "minute": 11}
